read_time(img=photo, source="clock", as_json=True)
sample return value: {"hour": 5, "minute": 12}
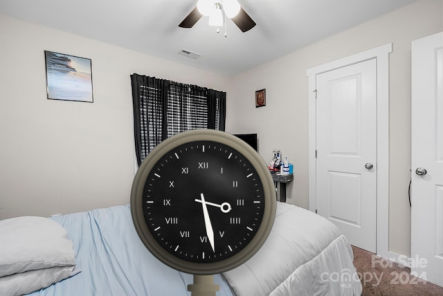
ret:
{"hour": 3, "minute": 28}
